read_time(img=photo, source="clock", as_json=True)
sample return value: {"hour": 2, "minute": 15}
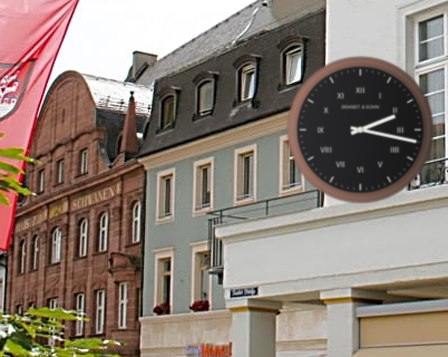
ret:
{"hour": 2, "minute": 17}
